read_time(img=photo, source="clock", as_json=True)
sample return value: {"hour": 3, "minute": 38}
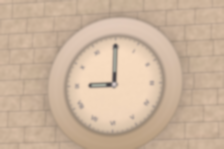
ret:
{"hour": 9, "minute": 0}
